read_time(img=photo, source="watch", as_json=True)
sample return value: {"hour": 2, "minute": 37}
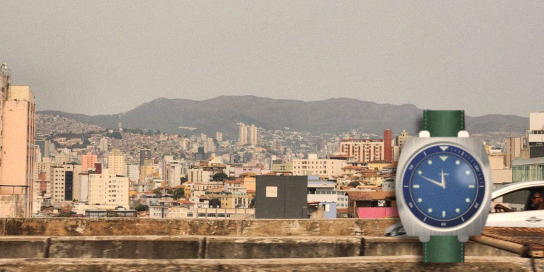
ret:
{"hour": 11, "minute": 49}
